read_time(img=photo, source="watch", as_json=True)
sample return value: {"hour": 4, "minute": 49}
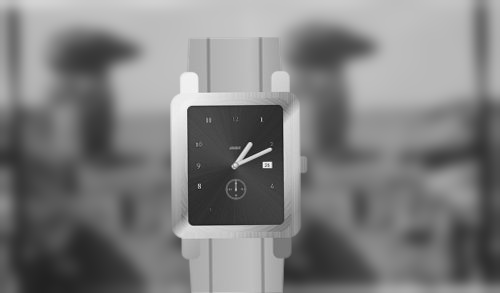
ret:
{"hour": 1, "minute": 11}
